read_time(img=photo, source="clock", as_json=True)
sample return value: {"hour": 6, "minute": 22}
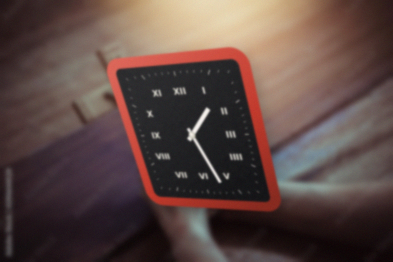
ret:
{"hour": 1, "minute": 27}
